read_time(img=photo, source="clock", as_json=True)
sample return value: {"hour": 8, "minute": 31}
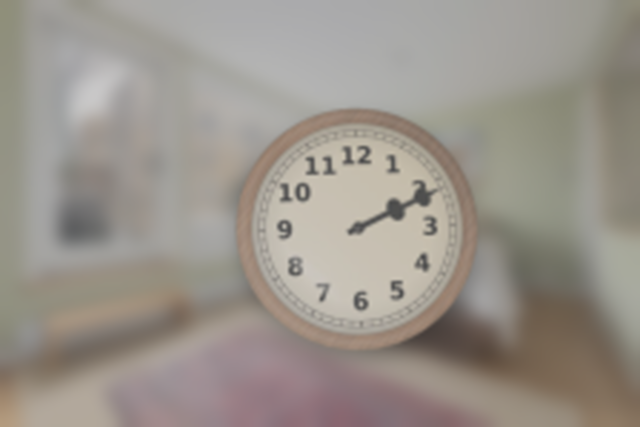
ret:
{"hour": 2, "minute": 11}
